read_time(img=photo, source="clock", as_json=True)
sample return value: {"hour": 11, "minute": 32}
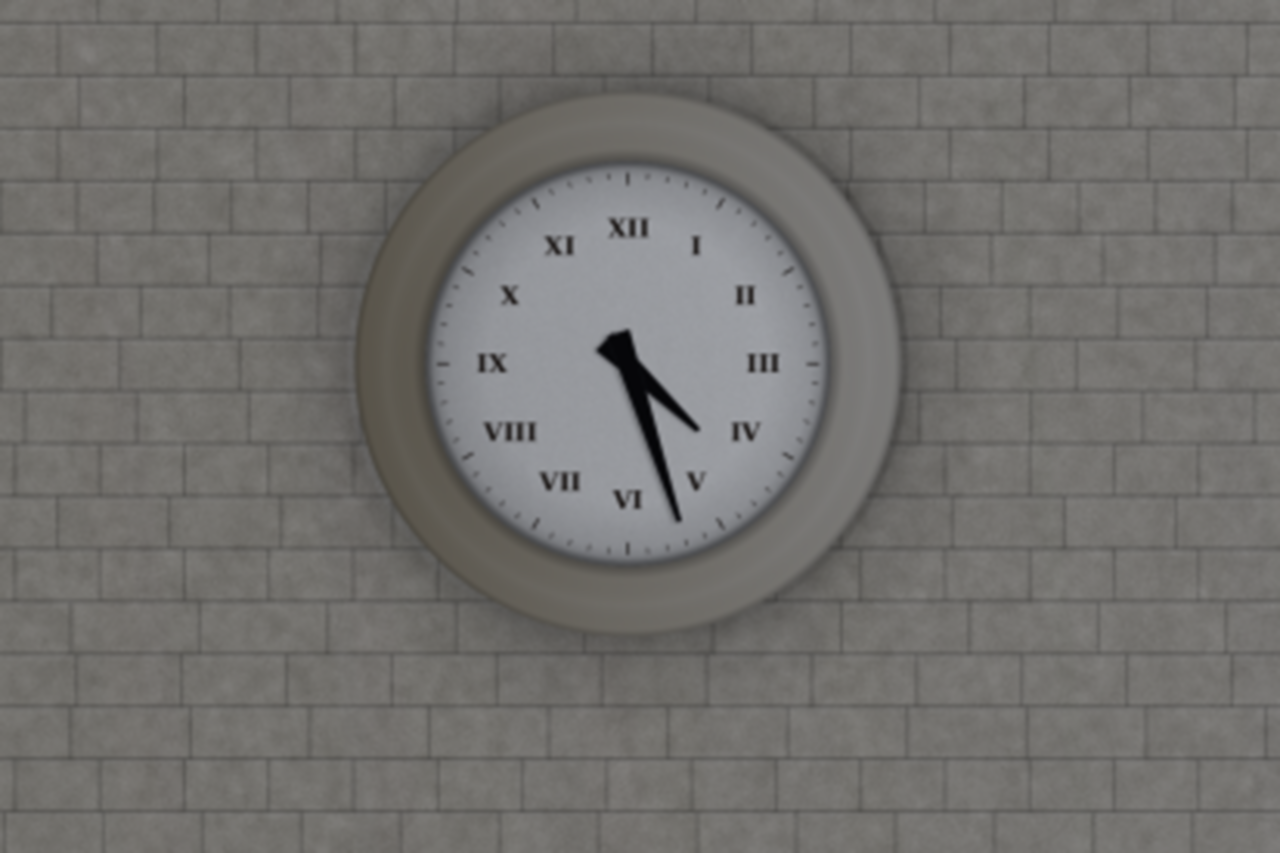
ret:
{"hour": 4, "minute": 27}
